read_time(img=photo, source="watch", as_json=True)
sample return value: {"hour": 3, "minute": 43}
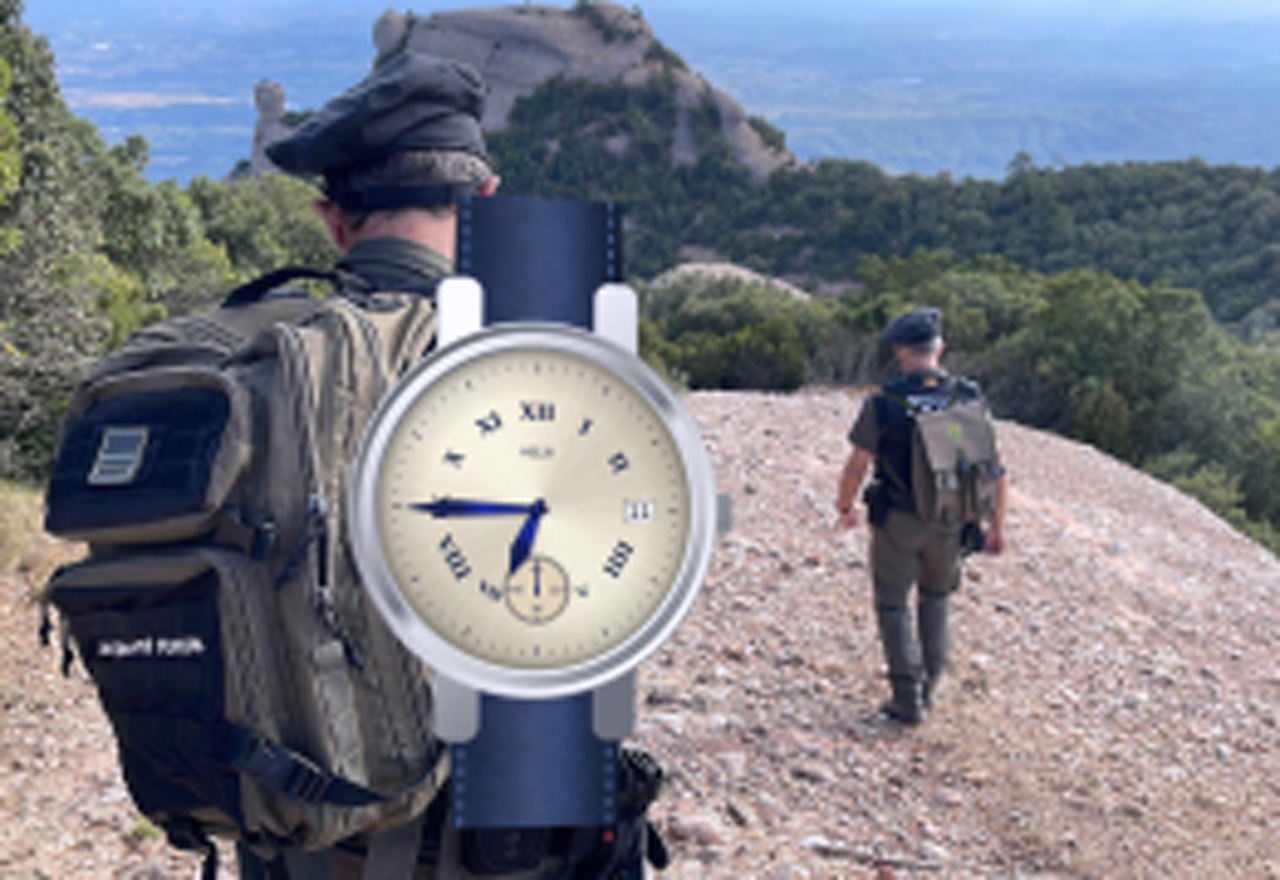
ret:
{"hour": 6, "minute": 45}
